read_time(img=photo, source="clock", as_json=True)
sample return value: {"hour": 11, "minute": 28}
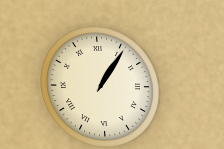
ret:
{"hour": 1, "minute": 6}
